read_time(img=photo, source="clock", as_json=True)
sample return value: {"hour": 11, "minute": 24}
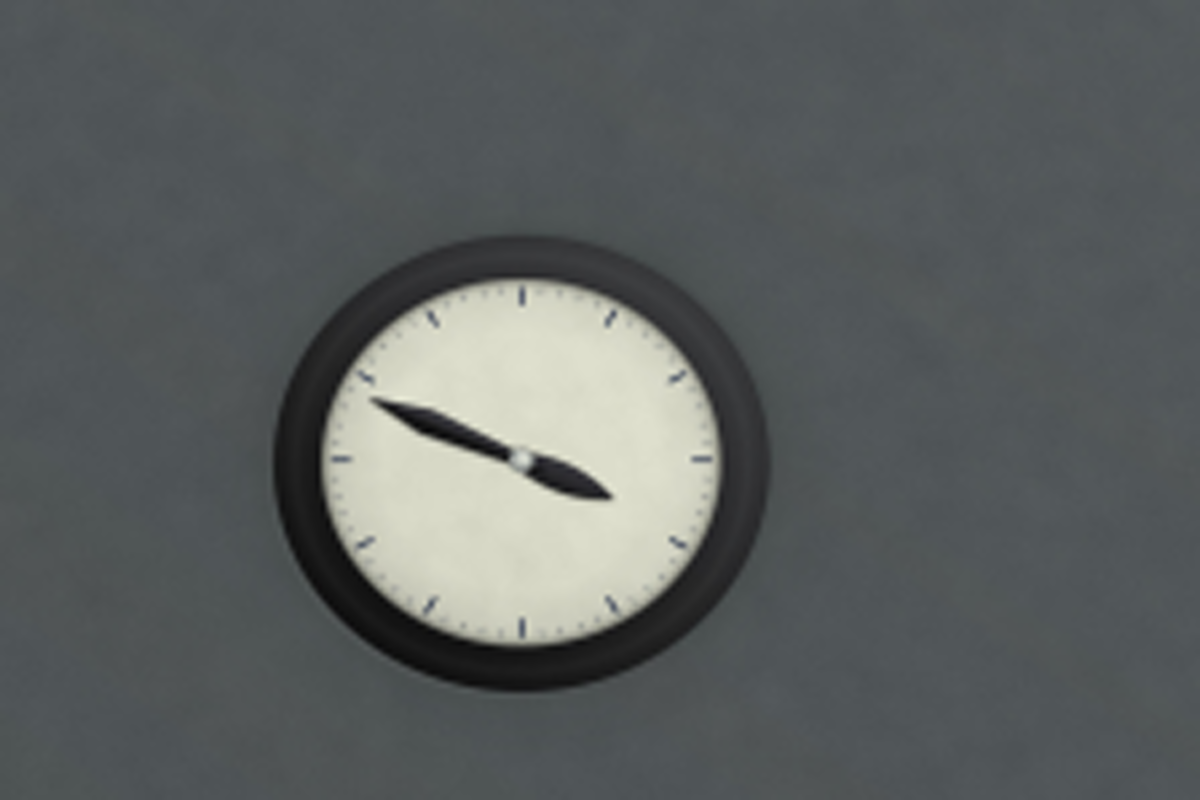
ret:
{"hour": 3, "minute": 49}
